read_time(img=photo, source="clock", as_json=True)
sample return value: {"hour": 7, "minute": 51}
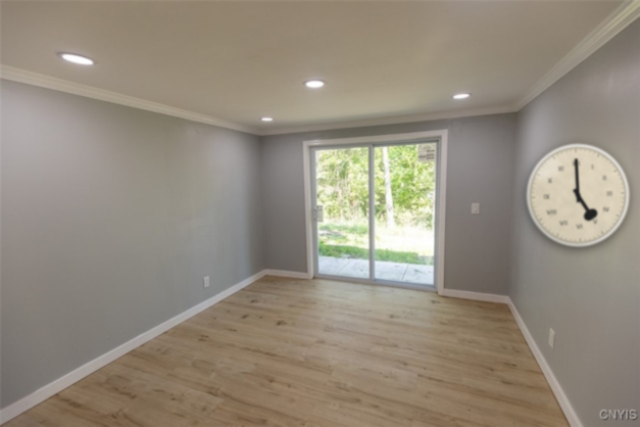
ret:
{"hour": 5, "minute": 0}
